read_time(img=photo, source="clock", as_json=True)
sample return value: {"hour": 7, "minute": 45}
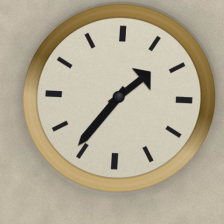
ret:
{"hour": 1, "minute": 36}
